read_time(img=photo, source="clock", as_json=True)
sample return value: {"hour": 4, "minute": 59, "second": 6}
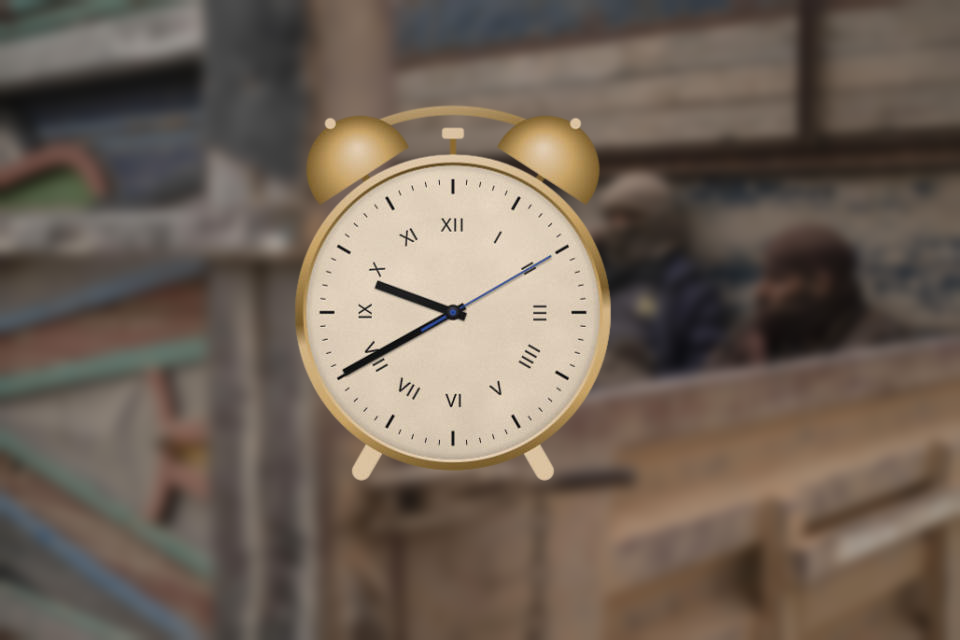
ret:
{"hour": 9, "minute": 40, "second": 10}
